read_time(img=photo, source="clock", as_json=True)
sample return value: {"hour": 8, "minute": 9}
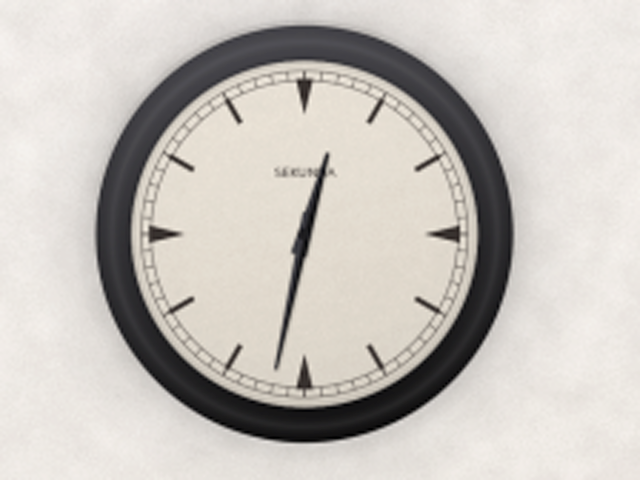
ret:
{"hour": 12, "minute": 32}
